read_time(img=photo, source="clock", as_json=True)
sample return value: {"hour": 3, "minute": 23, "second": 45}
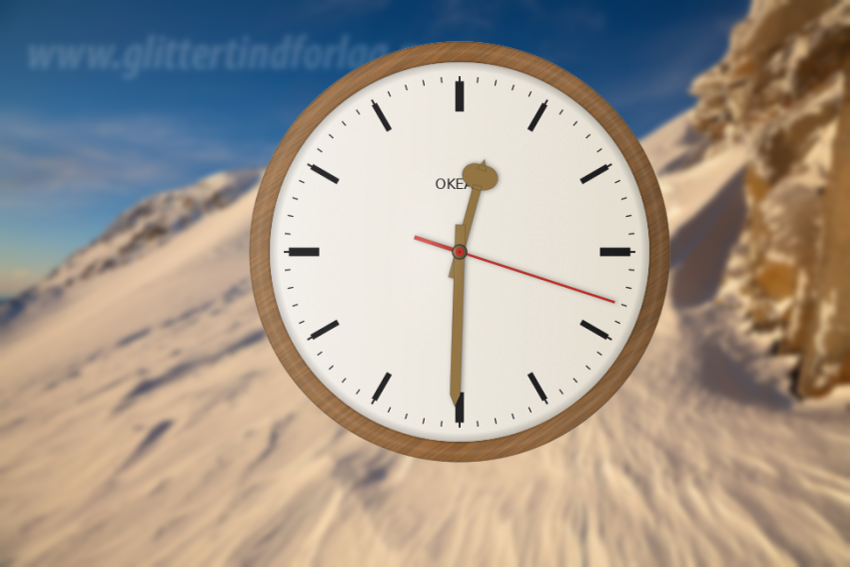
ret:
{"hour": 12, "minute": 30, "second": 18}
